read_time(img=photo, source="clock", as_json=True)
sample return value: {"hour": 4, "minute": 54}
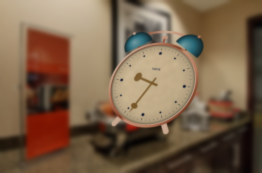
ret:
{"hour": 9, "minute": 34}
